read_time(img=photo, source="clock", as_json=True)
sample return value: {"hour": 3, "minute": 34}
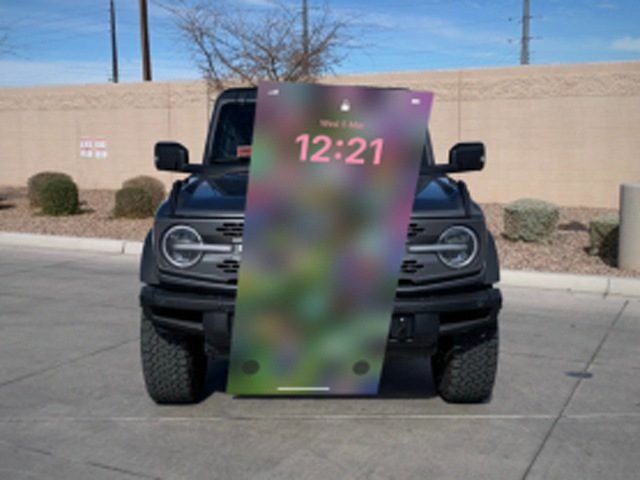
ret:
{"hour": 12, "minute": 21}
